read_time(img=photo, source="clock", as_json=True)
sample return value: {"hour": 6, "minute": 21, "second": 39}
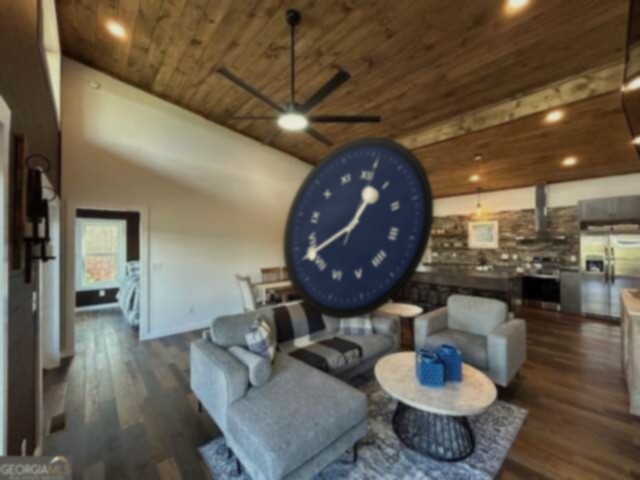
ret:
{"hour": 12, "minute": 38, "second": 1}
